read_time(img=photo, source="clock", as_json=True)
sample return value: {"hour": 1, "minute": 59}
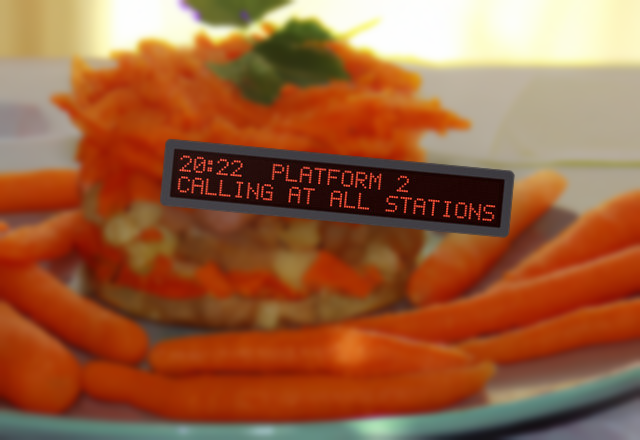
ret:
{"hour": 20, "minute": 22}
